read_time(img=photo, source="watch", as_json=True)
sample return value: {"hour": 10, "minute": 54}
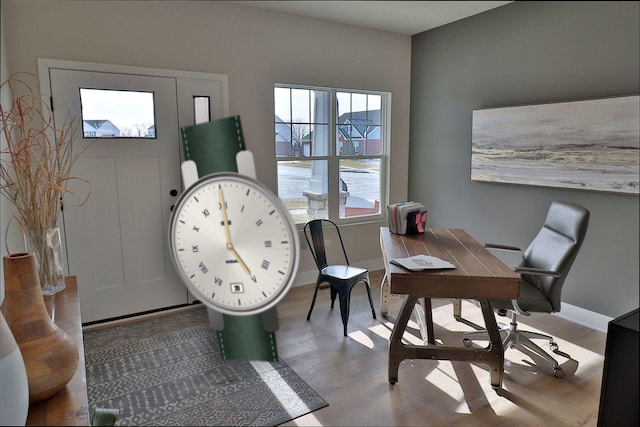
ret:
{"hour": 5, "minute": 0}
